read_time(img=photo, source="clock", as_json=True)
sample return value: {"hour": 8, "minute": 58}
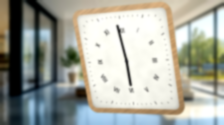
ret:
{"hour": 5, "minute": 59}
